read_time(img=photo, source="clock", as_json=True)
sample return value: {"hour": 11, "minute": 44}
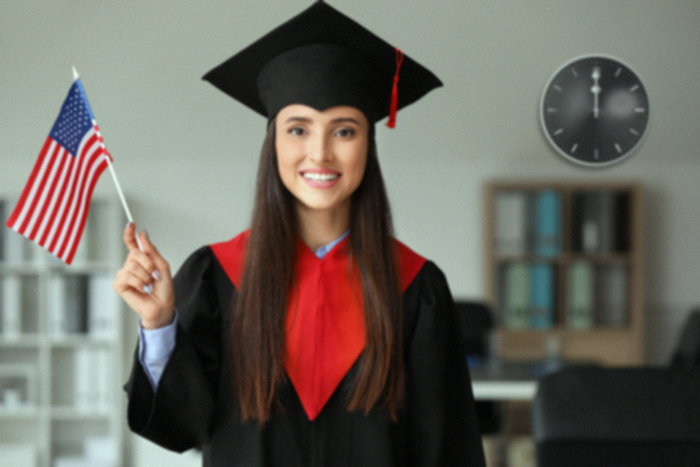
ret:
{"hour": 12, "minute": 0}
